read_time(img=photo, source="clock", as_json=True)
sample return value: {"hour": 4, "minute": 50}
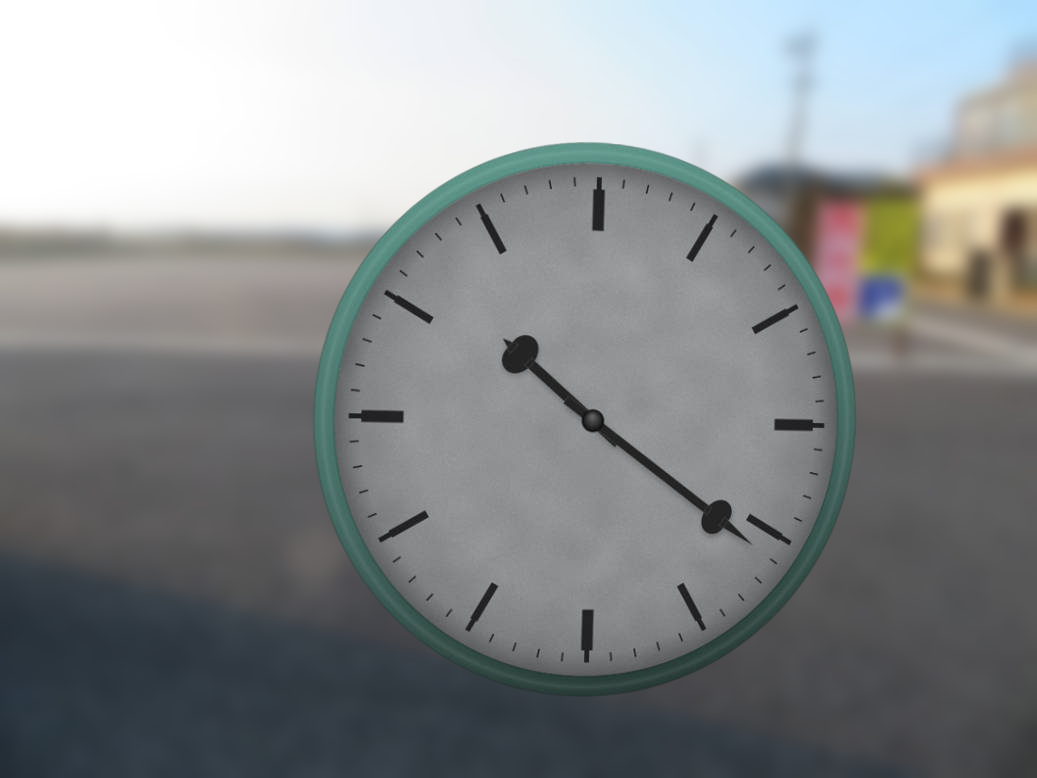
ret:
{"hour": 10, "minute": 21}
